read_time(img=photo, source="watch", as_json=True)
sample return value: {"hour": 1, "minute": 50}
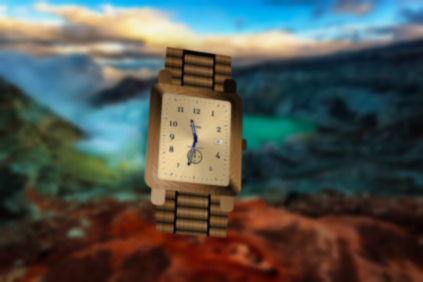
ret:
{"hour": 11, "minute": 32}
